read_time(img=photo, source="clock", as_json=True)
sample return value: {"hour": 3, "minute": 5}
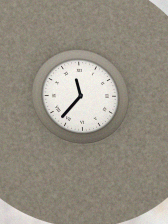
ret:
{"hour": 11, "minute": 37}
